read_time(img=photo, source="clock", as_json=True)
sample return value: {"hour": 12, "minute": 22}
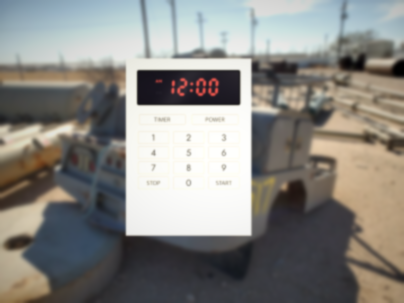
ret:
{"hour": 12, "minute": 0}
